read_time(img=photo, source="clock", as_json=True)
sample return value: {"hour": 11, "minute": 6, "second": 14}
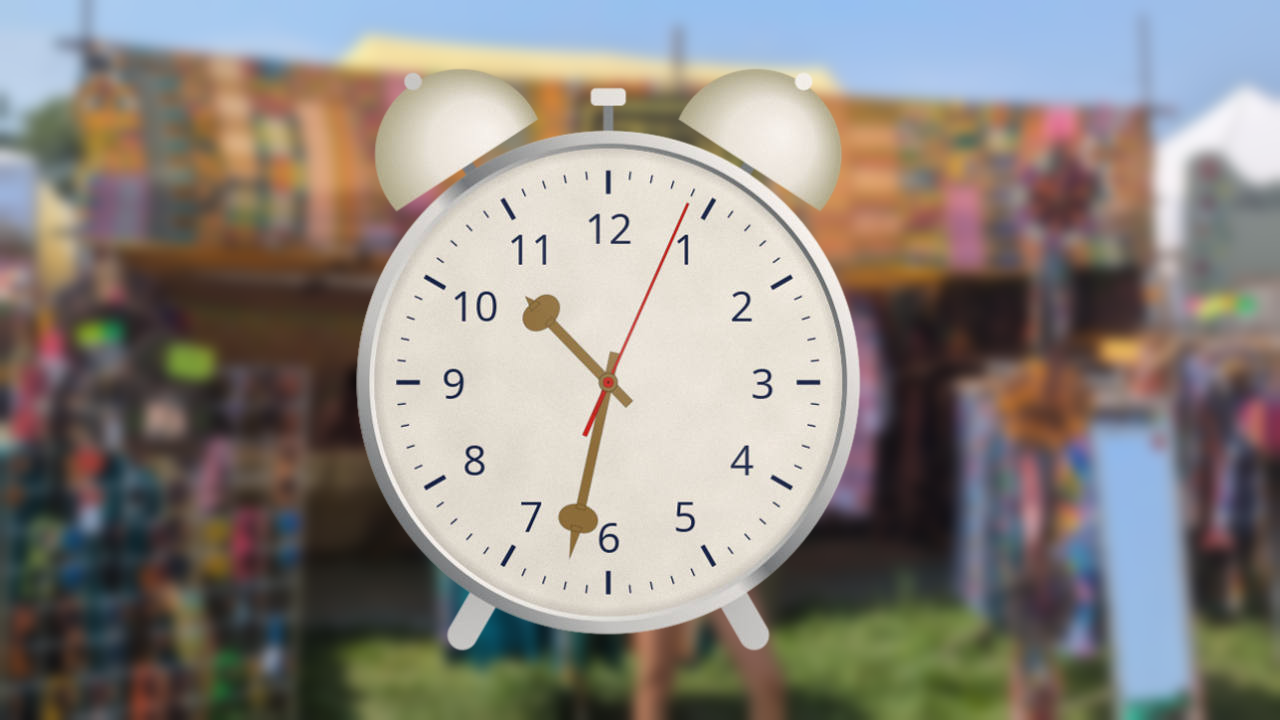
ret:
{"hour": 10, "minute": 32, "second": 4}
